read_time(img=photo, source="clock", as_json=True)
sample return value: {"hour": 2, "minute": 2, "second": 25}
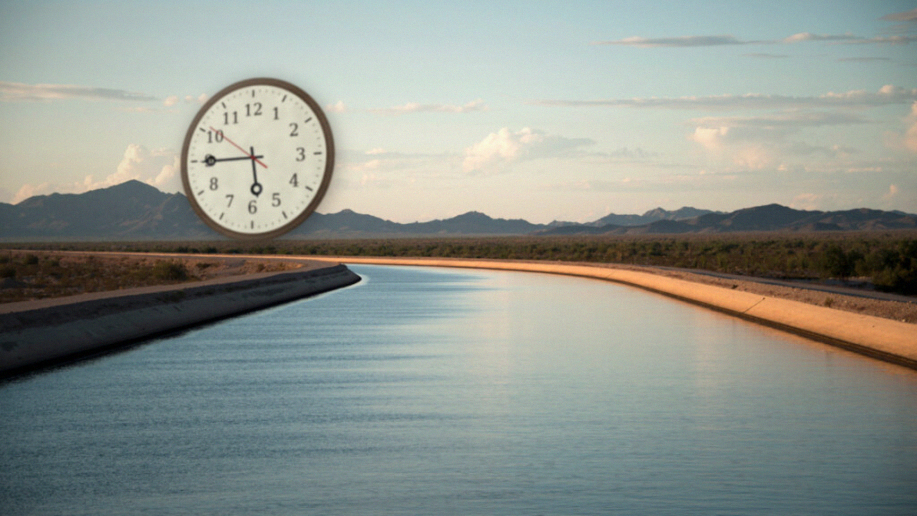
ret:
{"hour": 5, "minute": 44, "second": 51}
